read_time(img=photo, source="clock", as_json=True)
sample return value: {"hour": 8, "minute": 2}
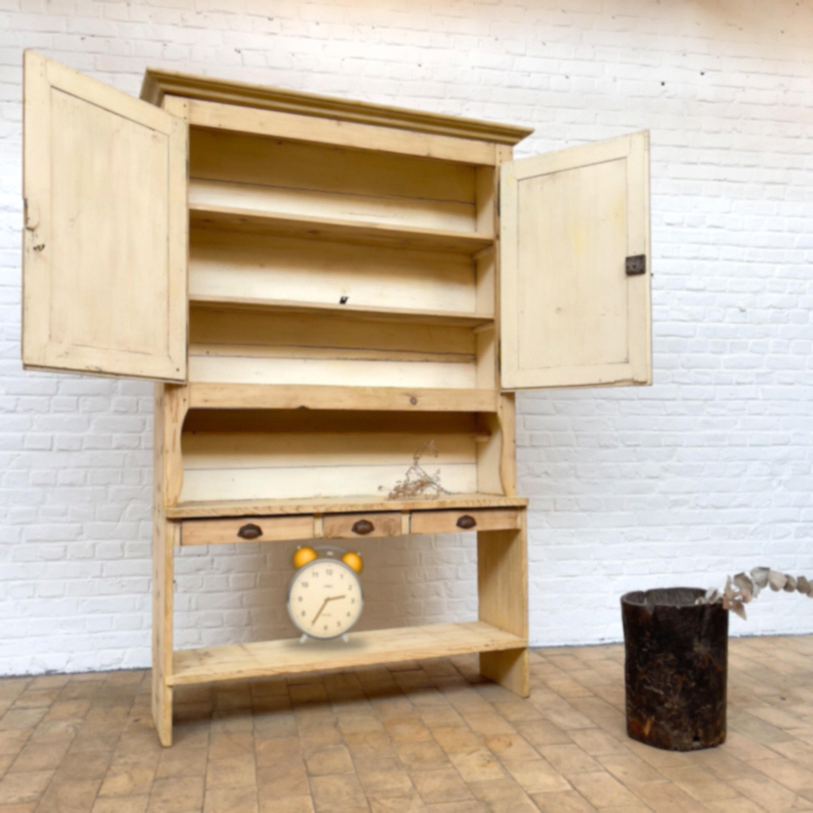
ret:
{"hour": 2, "minute": 35}
